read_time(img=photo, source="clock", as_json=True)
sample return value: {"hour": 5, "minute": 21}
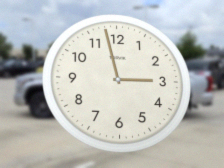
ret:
{"hour": 2, "minute": 58}
